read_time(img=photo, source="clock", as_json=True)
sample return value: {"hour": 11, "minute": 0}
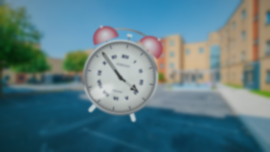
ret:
{"hour": 3, "minute": 52}
